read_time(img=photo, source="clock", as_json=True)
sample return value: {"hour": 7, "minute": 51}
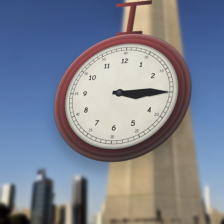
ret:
{"hour": 3, "minute": 15}
